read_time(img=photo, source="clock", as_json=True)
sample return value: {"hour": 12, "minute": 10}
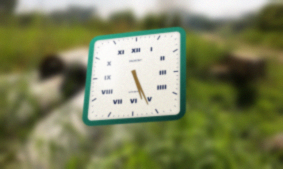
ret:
{"hour": 5, "minute": 26}
